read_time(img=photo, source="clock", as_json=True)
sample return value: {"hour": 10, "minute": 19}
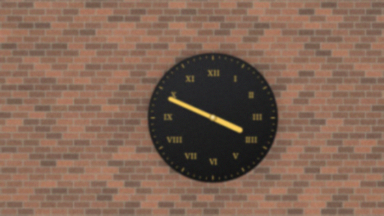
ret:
{"hour": 3, "minute": 49}
